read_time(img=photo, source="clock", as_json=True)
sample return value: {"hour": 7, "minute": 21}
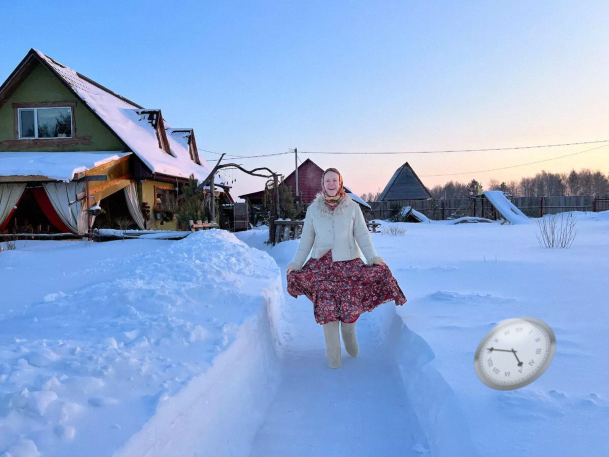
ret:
{"hour": 4, "minute": 46}
